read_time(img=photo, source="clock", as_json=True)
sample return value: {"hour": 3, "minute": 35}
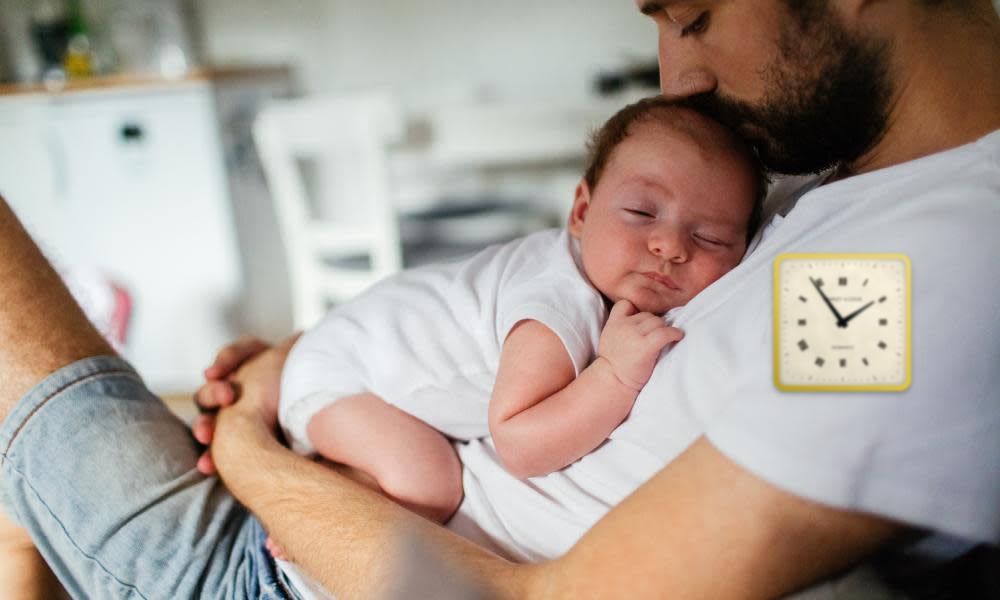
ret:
{"hour": 1, "minute": 54}
